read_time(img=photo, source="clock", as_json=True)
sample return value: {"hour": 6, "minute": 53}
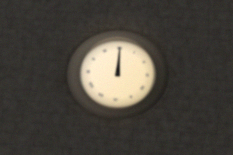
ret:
{"hour": 12, "minute": 0}
